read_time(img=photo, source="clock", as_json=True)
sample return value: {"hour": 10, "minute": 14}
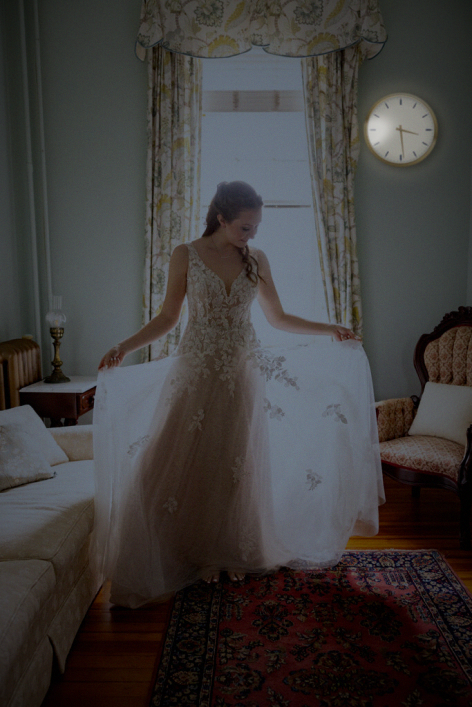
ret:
{"hour": 3, "minute": 29}
